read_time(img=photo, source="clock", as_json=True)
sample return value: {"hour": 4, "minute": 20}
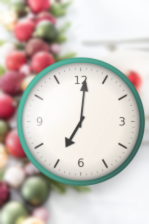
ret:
{"hour": 7, "minute": 1}
